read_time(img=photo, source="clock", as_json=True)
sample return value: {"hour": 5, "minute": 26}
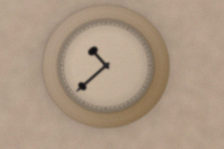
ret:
{"hour": 10, "minute": 38}
